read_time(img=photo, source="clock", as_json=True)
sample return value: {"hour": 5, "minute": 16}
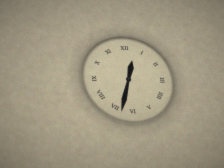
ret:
{"hour": 12, "minute": 33}
